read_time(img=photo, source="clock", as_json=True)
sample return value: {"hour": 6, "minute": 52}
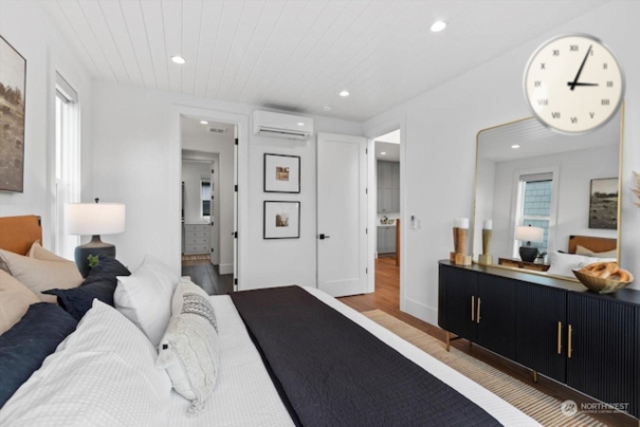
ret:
{"hour": 3, "minute": 4}
